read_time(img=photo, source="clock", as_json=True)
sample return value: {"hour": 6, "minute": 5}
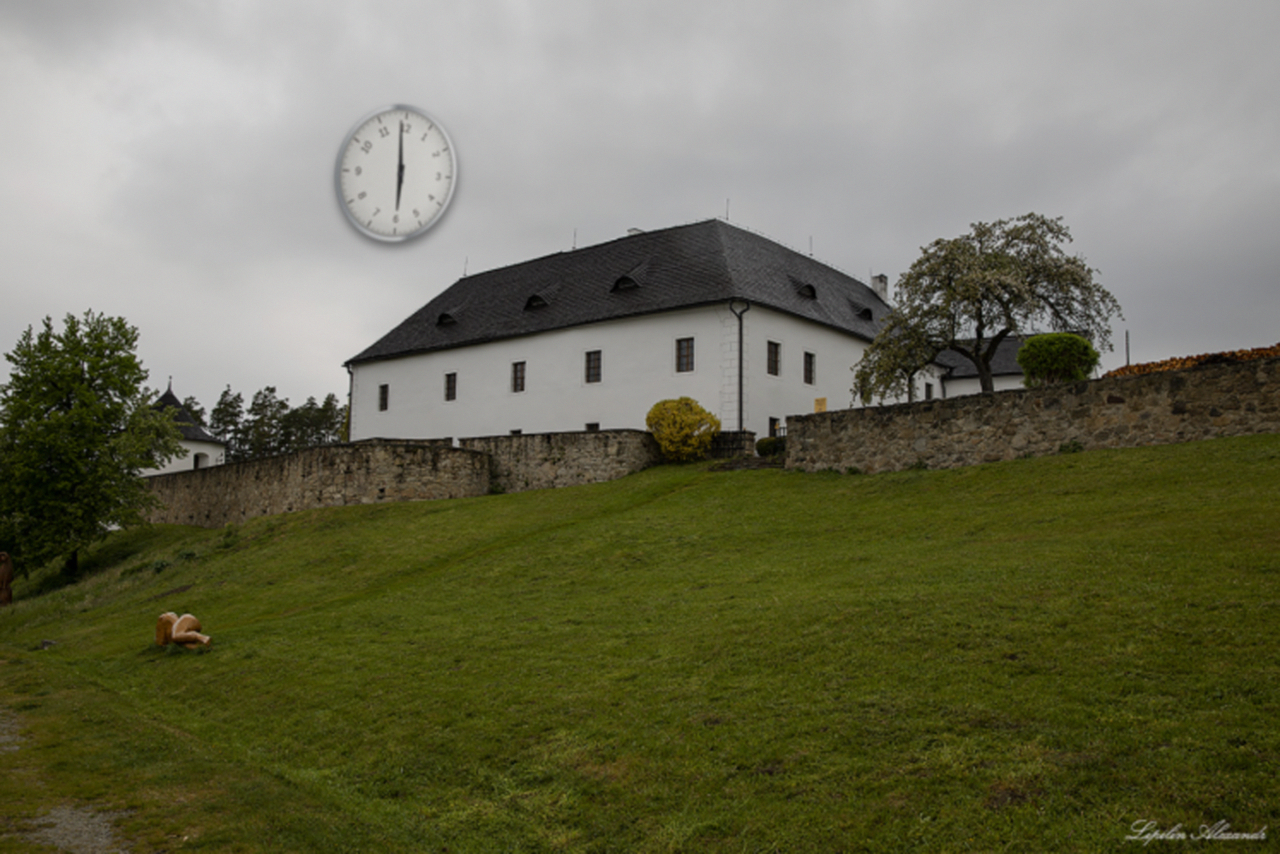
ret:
{"hour": 5, "minute": 59}
